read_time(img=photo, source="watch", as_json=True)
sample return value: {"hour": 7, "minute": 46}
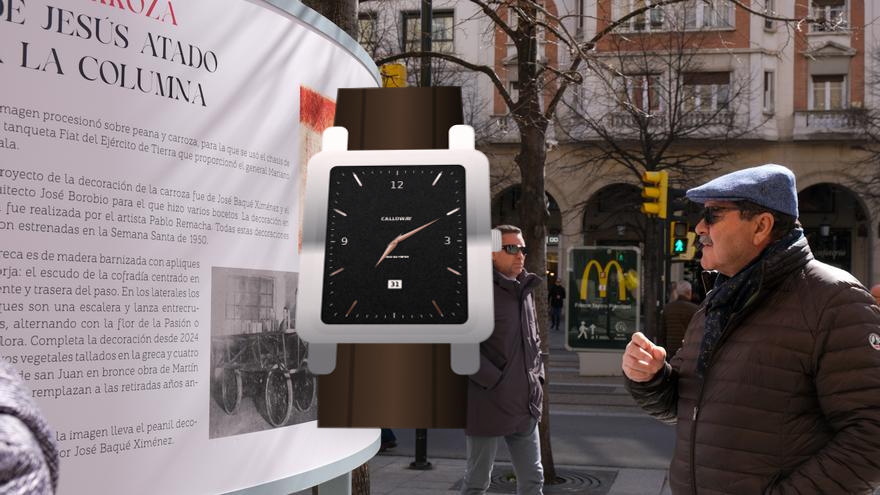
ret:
{"hour": 7, "minute": 10}
